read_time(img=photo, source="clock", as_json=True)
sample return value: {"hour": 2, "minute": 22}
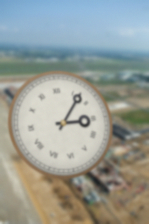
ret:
{"hour": 3, "minute": 7}
